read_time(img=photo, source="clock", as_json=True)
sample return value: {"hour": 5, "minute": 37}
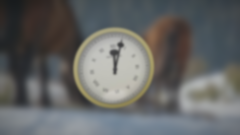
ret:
{"hour": 12, "minute": 3}
